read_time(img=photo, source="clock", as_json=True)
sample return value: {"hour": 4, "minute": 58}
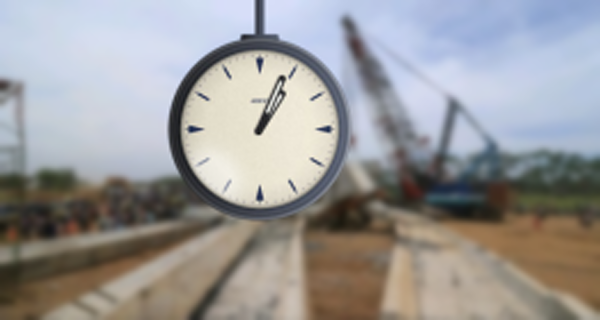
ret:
{"hour": 1, "minute": 4}
